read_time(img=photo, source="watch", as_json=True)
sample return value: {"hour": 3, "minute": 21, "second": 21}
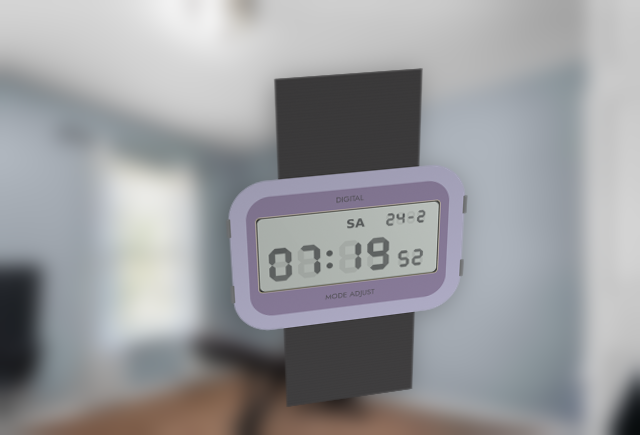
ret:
{"hour": 7, "minute": 19, "second": 52}
